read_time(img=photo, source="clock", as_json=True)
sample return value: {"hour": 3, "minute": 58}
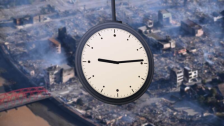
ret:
{"hour": 9, "minute": 14}
